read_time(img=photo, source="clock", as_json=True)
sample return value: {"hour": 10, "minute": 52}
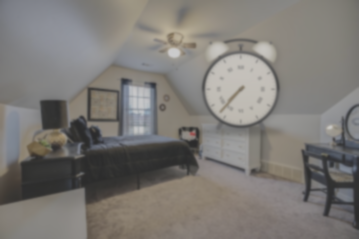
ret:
{"hour": 7, "minute": 37}
